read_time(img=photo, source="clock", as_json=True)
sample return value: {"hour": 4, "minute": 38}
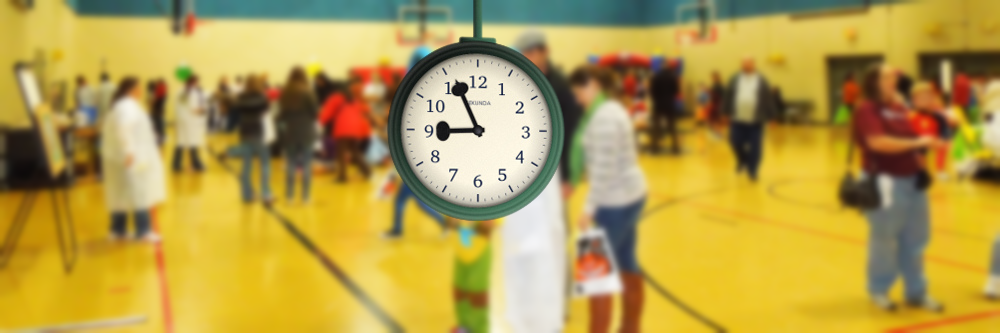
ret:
{"hour": 8, "minute": 56}
